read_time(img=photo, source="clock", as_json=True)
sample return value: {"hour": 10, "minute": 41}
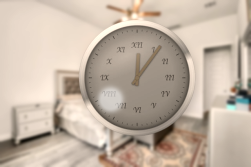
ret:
{"hour": 12, "minute": 6}
